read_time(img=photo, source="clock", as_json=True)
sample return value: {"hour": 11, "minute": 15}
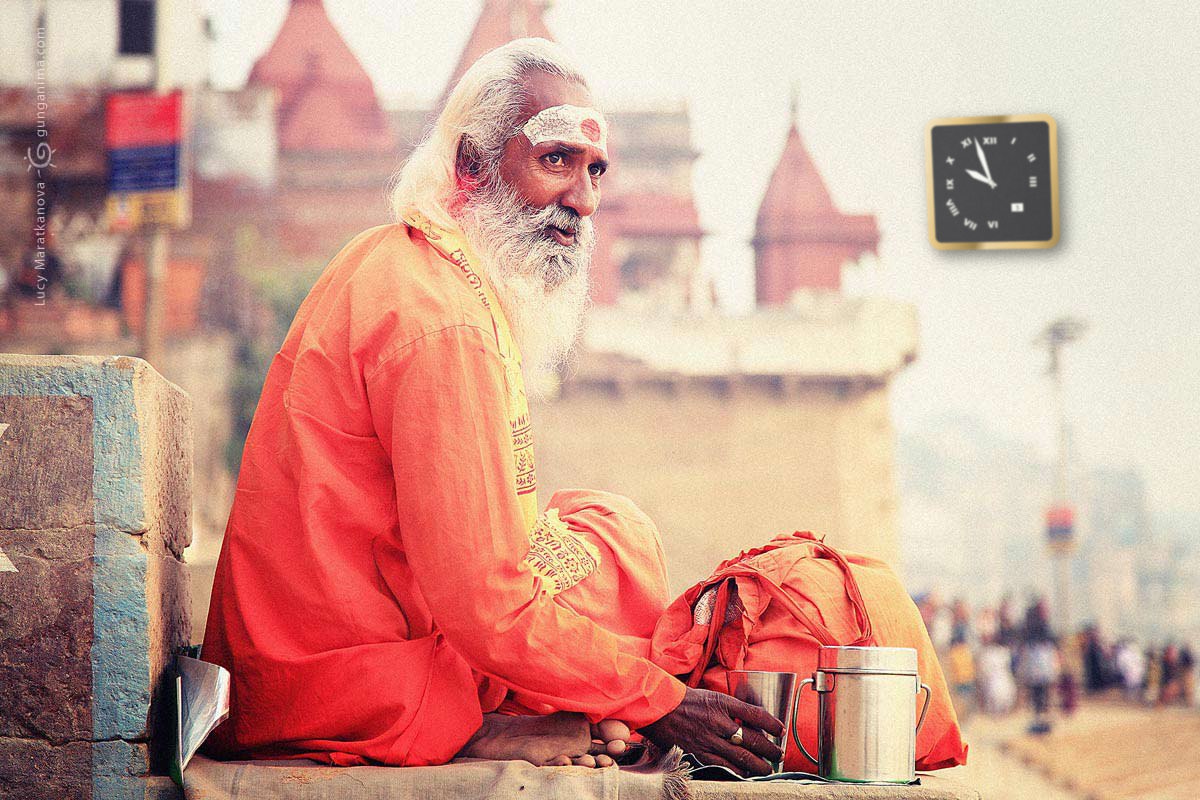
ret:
{"hour": 9, "minute": 57}
